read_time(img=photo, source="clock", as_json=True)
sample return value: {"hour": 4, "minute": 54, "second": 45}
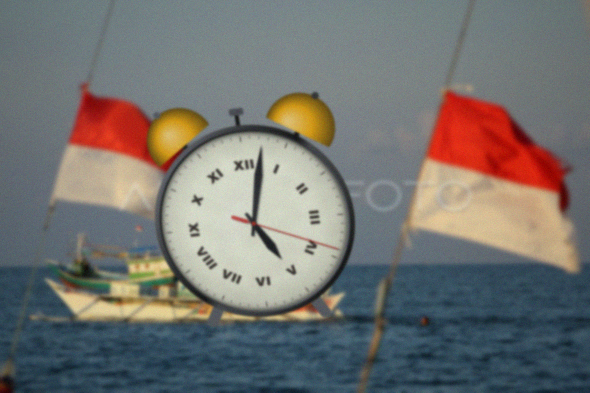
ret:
{"hour": 5, "minute": 2, "second": 19}
